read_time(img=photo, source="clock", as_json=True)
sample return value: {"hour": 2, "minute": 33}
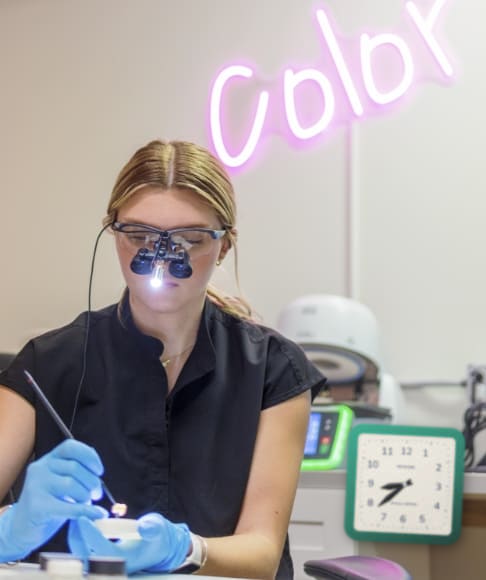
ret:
{"hour": 8, "minute": 38}
